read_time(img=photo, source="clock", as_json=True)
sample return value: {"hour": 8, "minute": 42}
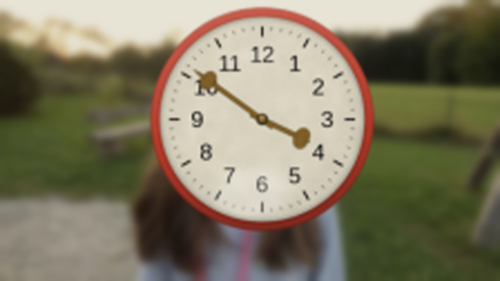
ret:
{"hour": 3, "minute": 51}
